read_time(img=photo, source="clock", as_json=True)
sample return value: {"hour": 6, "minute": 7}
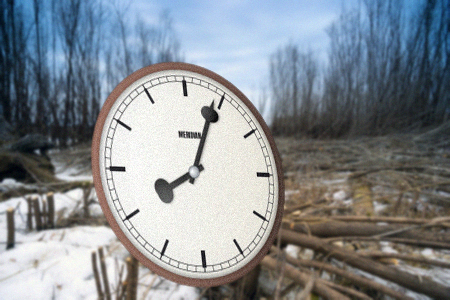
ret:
{"hour": 8, "minute": 4}
